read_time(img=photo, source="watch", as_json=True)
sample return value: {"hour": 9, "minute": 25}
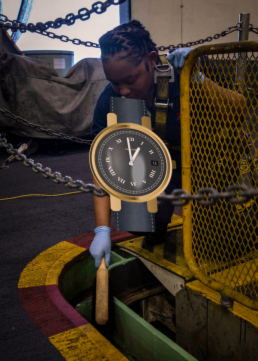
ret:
{"hour": 12, "minute": 59}
